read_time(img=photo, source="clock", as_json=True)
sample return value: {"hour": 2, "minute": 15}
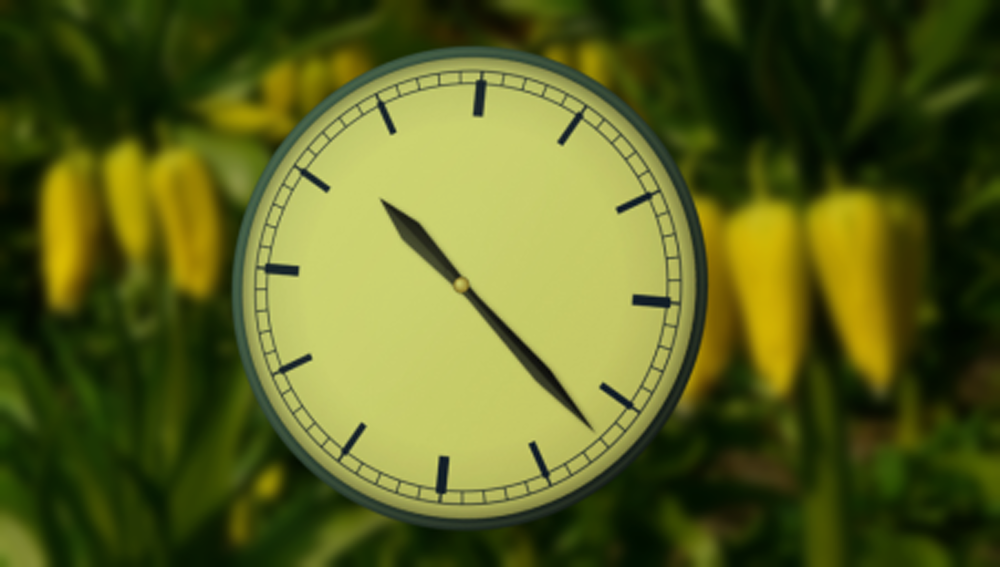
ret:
{"hour": 10, "minute": 22}
